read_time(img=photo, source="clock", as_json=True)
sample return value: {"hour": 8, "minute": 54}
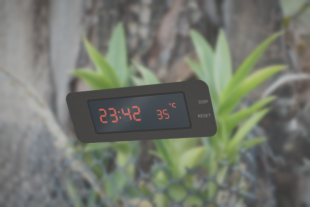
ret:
{"hour": 23, "minute": 42}
